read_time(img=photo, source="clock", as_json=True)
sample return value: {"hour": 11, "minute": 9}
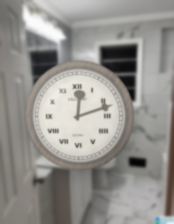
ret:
{"hour": 12, "minute": 12}
